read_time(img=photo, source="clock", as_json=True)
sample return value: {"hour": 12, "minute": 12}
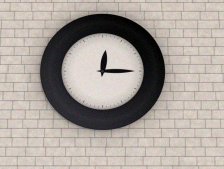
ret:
{"hour": 12, "minute": 15}
